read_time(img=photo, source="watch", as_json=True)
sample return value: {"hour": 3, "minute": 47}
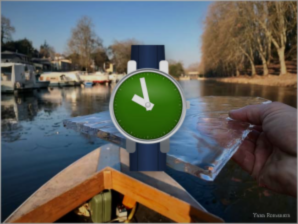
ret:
{"hour": 9, "minute": 58}
